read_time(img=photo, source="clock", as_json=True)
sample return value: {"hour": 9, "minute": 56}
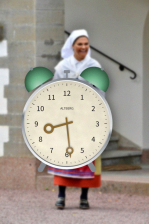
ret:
{"hour": 8, "minute": 29}
